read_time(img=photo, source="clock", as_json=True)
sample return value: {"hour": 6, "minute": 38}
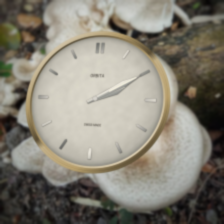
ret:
{"hour": 2, "minute": 10}
